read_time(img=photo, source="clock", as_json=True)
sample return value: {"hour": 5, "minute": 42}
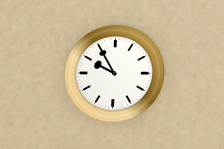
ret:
{"hour": 9, "minute": 55}
